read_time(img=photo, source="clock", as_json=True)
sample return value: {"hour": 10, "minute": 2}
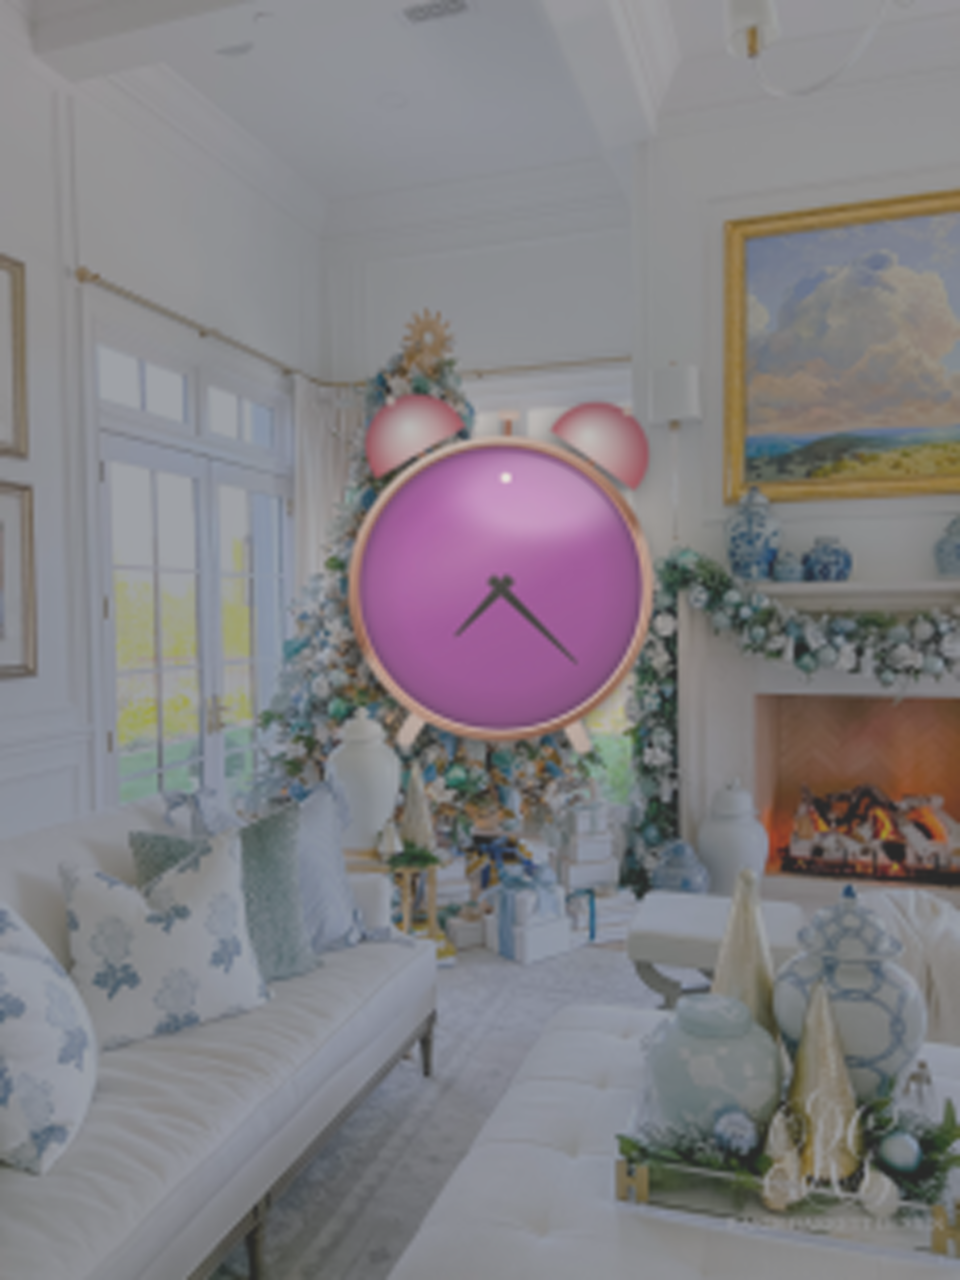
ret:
{"hour": 7, "minute": 22}
